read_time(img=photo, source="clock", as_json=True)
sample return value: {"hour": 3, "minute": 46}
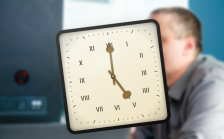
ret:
{"hour": 5, "minute": 0}
